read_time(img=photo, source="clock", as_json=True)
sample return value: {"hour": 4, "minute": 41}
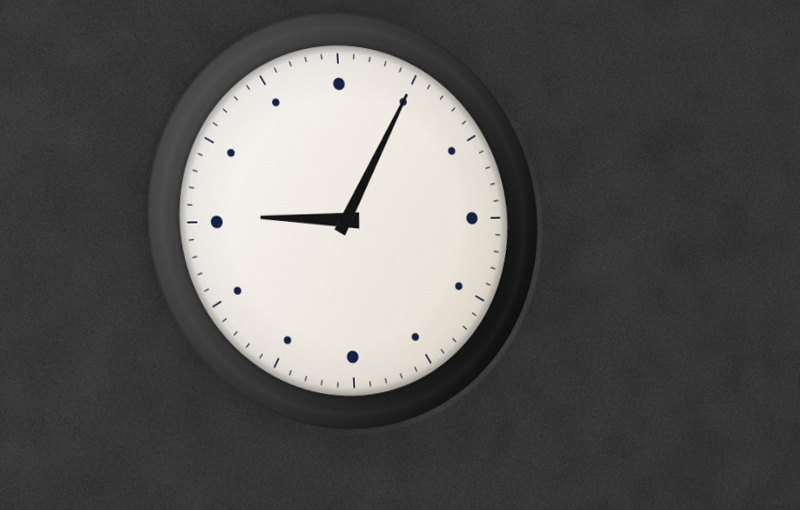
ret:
{"hour": 9, "minute": 5}
